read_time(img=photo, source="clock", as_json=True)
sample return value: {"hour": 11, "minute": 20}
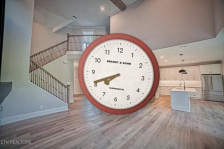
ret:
{"hour": 7, "minute": 41}
